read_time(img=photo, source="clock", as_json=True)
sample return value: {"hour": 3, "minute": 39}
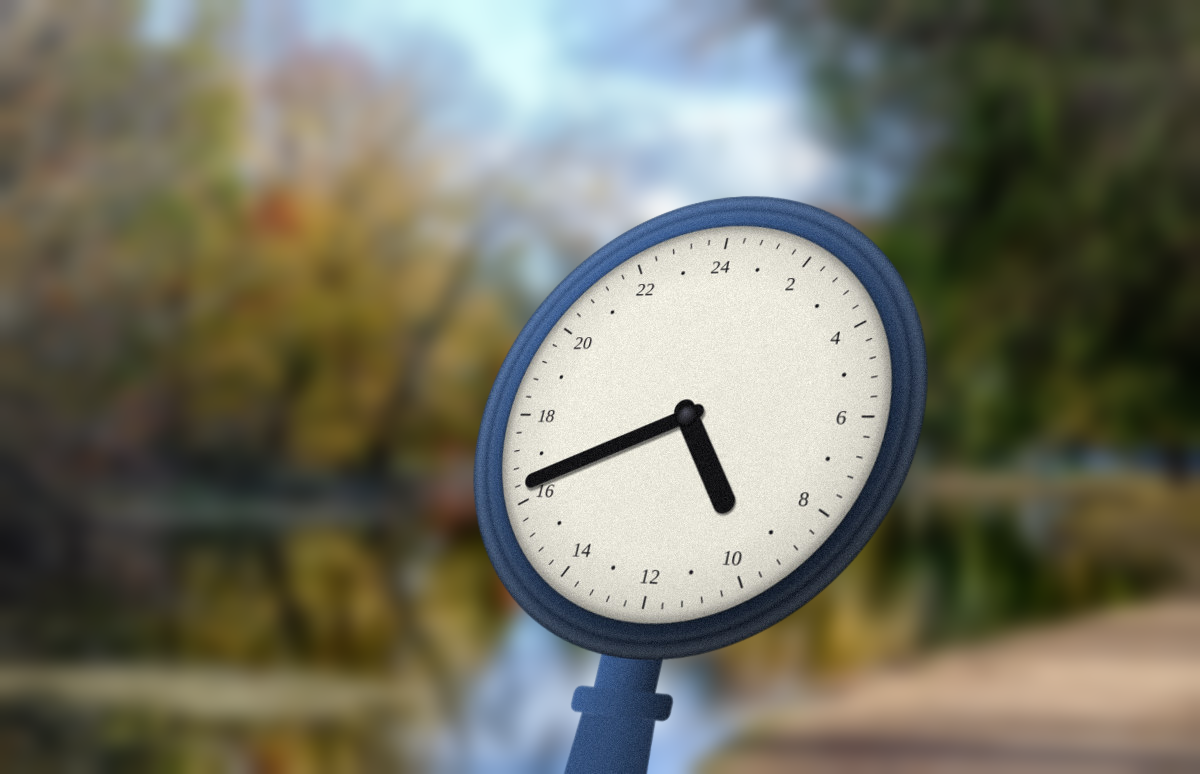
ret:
{"hour": 9, "minute": 41}
